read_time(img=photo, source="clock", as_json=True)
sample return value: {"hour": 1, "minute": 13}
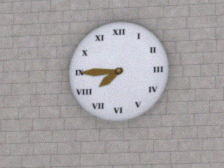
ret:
{"hour": 7, "minute": 45}
